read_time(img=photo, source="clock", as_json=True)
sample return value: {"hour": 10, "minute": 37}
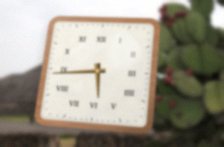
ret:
{"hour": 5, "minute": 44}
